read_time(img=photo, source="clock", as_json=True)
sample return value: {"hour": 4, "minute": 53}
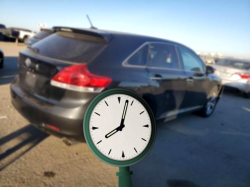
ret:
{"hour": 8, "minute": 3}
